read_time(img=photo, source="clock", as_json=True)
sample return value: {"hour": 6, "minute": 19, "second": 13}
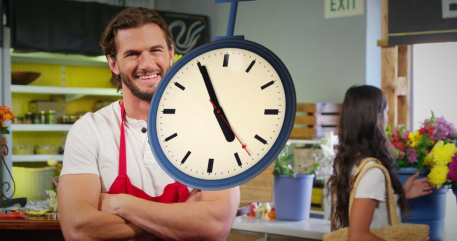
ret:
{"hour": 4, "minute": 55, "second": 23}
